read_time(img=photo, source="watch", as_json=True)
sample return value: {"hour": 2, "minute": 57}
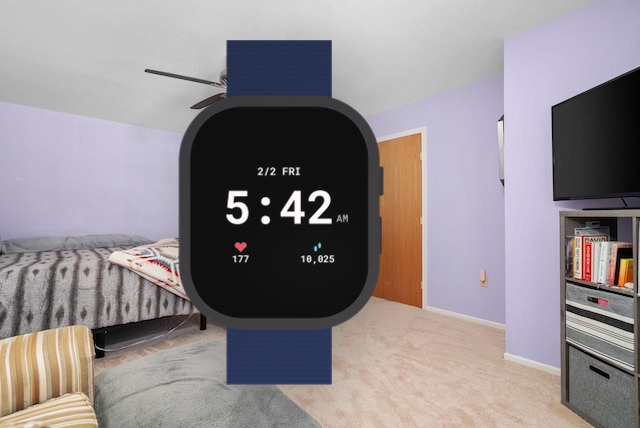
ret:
{"hour": 5, "minute": 42}
